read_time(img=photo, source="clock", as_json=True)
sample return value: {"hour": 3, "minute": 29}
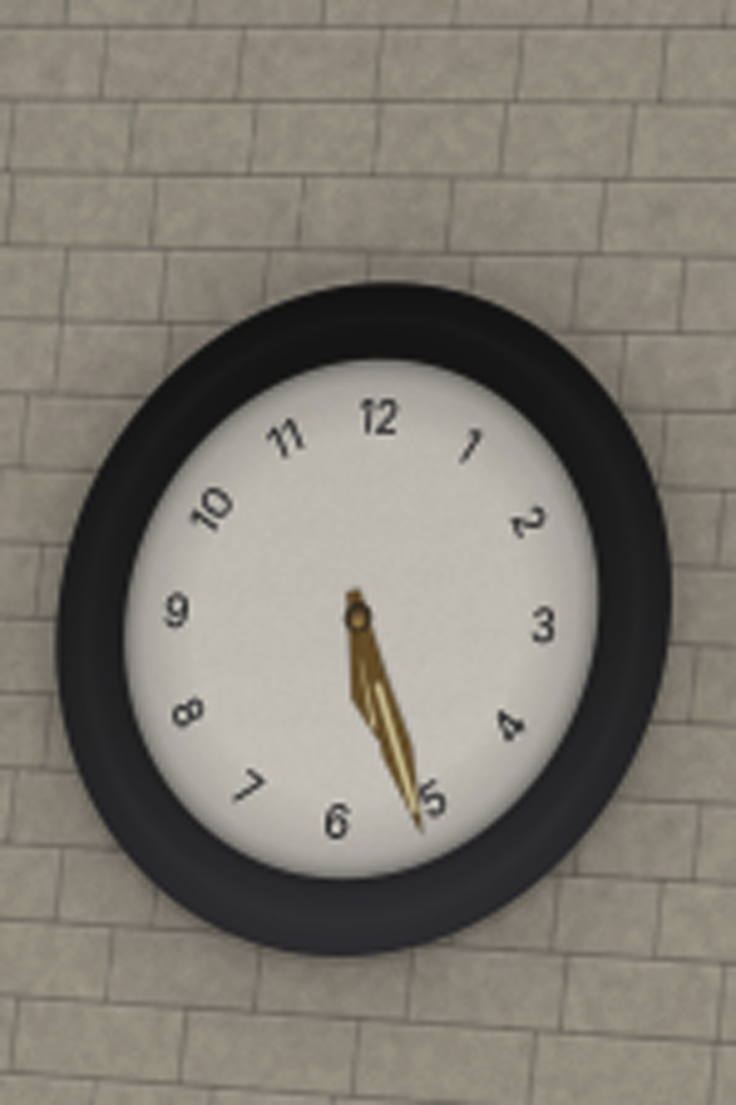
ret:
{"hour": 5, "minute": 26}
